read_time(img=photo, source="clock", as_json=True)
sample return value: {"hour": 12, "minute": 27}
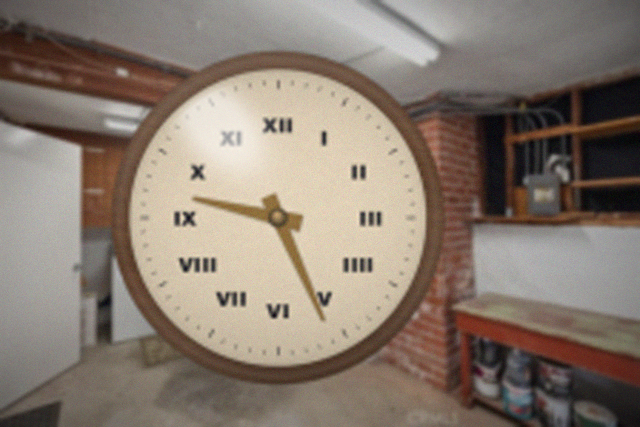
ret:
{"hour": 9, "minute": 26}
